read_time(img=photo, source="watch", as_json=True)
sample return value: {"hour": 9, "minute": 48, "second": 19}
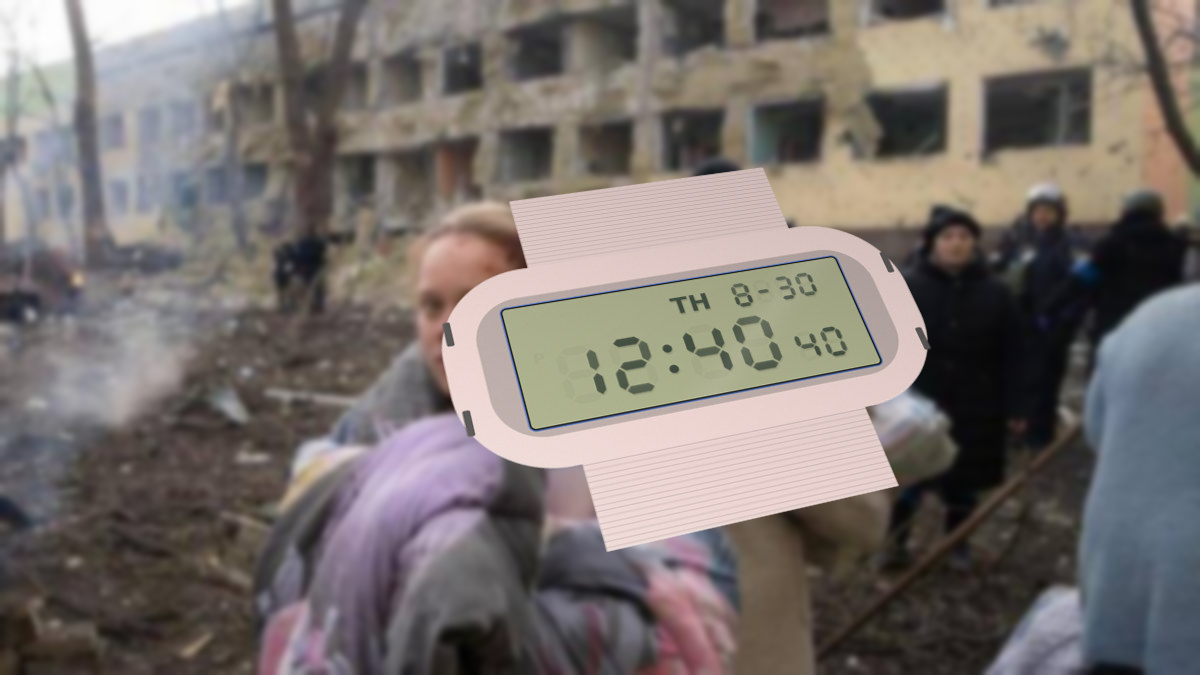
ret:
{"hour": 12, "minute": 40, "second": 40}
